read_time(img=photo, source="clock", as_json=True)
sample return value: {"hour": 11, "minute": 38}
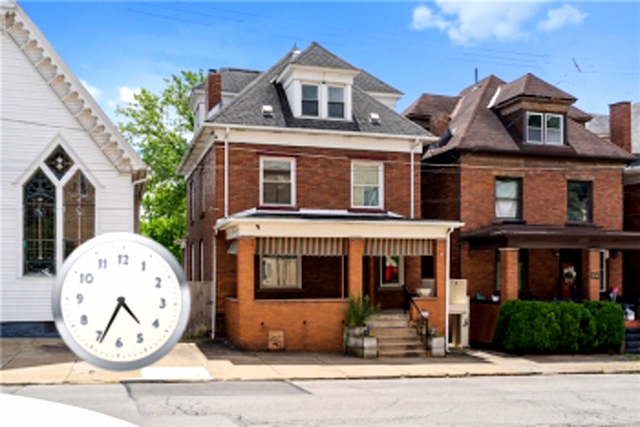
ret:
{"hour": 4, "minute": 34}
